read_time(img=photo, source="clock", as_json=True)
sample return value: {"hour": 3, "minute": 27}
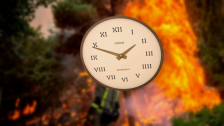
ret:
{"hour": 1, "minute": 49}
